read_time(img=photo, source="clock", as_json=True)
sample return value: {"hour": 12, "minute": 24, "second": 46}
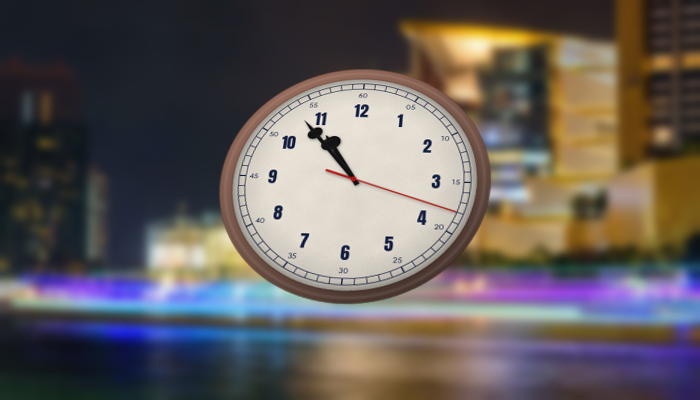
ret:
{"hour": 10, "minute": 53, "second": 18}
